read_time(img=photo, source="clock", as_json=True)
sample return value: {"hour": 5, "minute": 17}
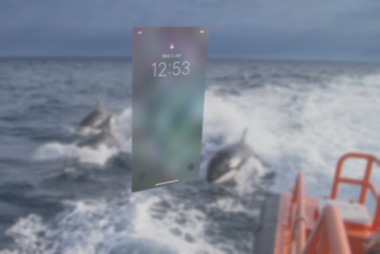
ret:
{"hour": 12, "minute": 53}
